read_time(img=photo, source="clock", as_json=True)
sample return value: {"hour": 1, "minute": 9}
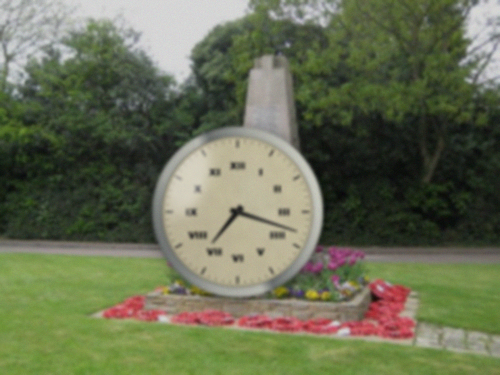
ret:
{"hour": 7, "minute": 18}
